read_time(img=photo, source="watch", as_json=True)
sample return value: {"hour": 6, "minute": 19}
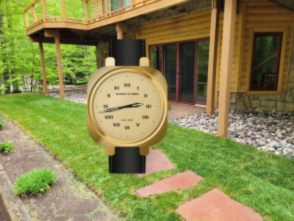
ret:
{"hour": 2, "minute": 43}
